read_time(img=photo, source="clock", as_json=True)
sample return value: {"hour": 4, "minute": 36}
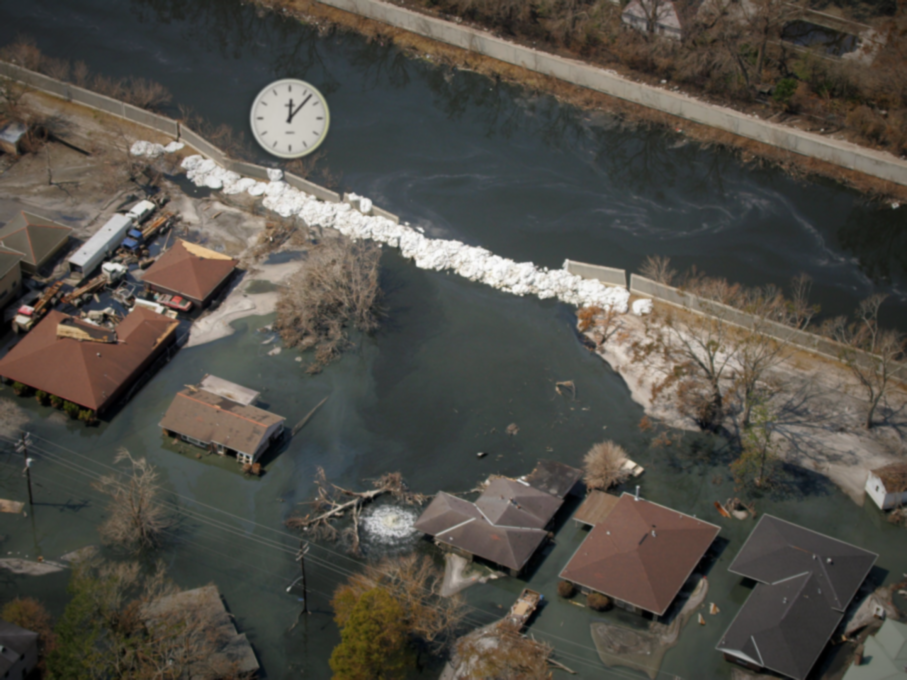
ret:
{"hour": 12, "minute": 7}
